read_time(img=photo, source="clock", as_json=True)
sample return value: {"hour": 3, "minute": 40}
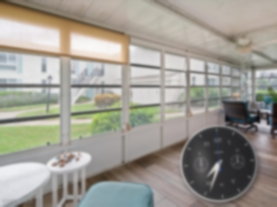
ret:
{"hour": 7, "minute": 34}
